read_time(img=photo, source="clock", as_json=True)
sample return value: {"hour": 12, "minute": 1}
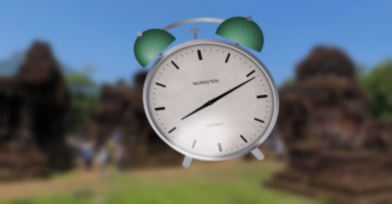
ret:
{"hour": 8, "minute": 11}
